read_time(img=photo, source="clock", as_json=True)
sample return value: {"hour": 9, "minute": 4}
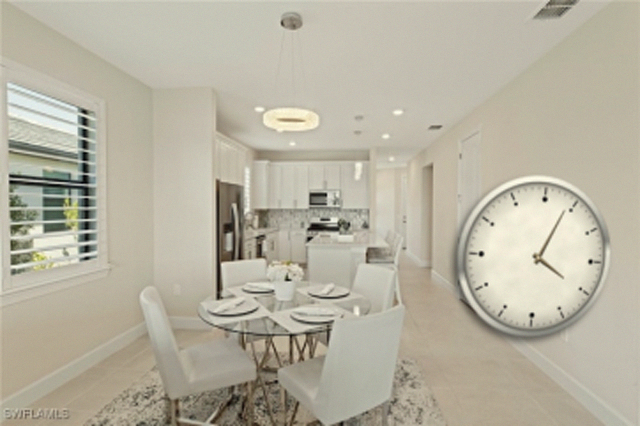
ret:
{"hour": 4, "minute": 4}
